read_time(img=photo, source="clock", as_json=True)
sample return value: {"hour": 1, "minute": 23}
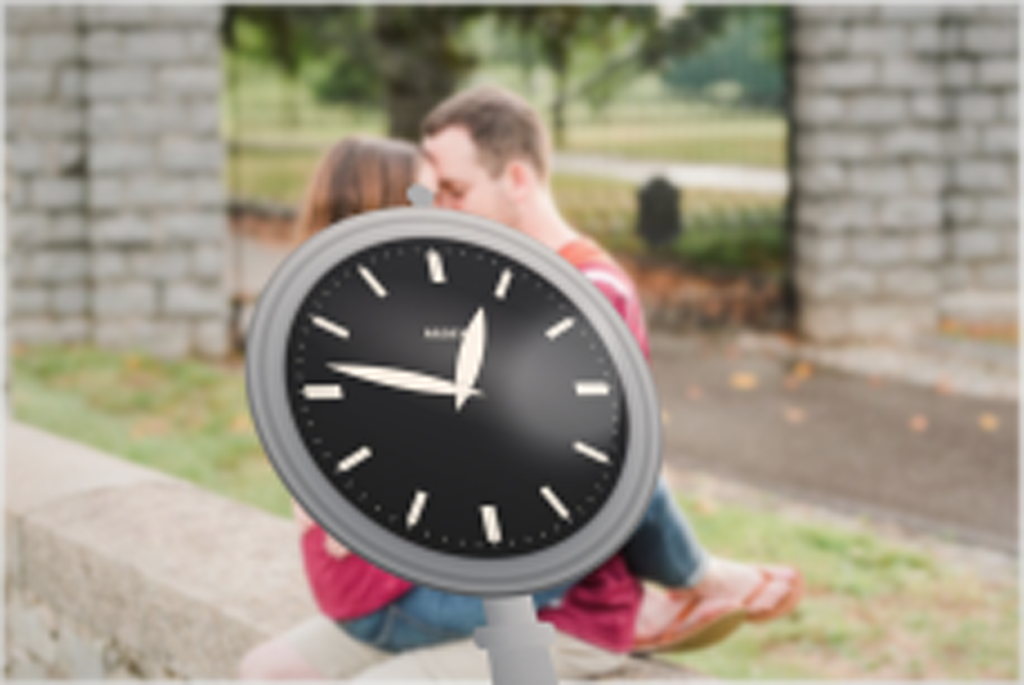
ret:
{"hour": 12, "minute": 47}
